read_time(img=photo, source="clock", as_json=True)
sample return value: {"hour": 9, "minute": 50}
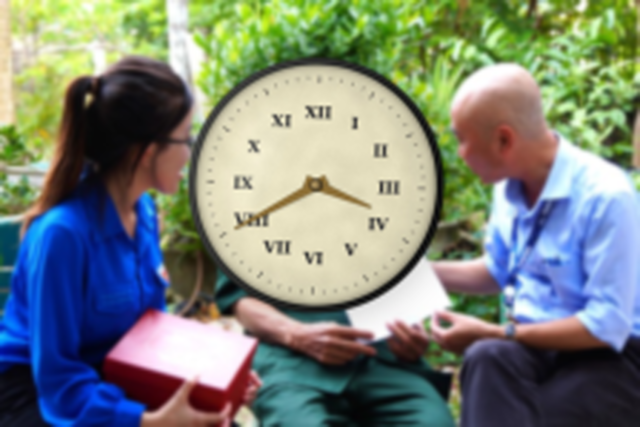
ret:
{"hour": 3, "minute": 40}
